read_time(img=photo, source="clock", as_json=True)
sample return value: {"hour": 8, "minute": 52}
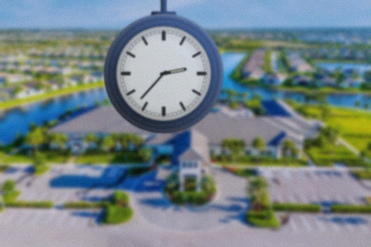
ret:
{"hour": 2, "minute": 37}
